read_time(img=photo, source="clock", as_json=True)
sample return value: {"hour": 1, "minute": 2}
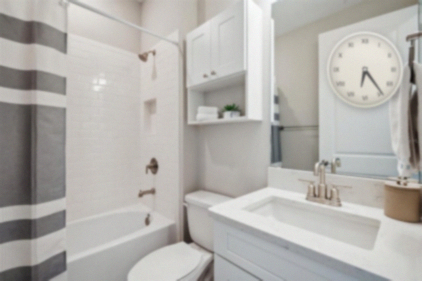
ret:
{"hour": 6, "minute": 24}
